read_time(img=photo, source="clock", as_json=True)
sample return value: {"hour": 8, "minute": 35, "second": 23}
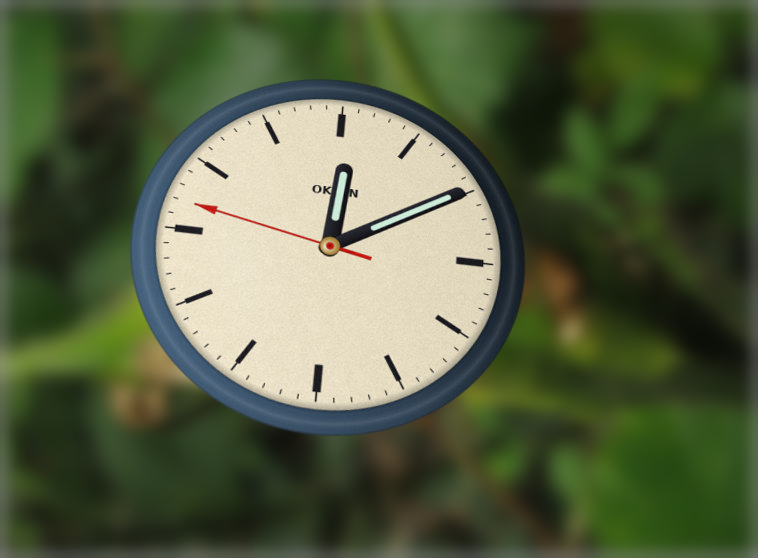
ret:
{"hour": 12, "minute": 9, "second": 47}
